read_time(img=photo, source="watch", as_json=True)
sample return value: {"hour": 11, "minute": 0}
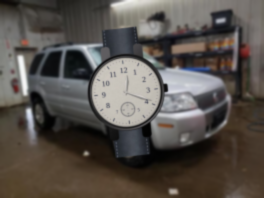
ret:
{"hour": 12, "minute": 19}
